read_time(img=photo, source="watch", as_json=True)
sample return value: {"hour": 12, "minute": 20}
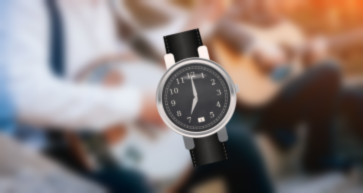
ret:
{"hour": 7, "minute": 0}
